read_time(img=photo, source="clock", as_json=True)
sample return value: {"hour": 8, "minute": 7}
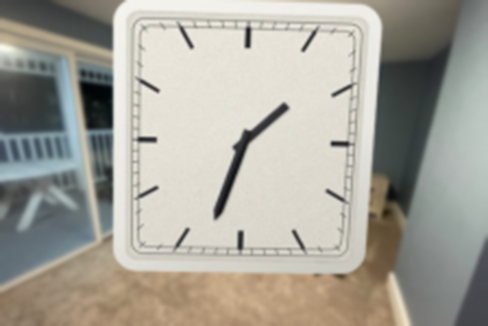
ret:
{"hour": 1, "minute": 33}
